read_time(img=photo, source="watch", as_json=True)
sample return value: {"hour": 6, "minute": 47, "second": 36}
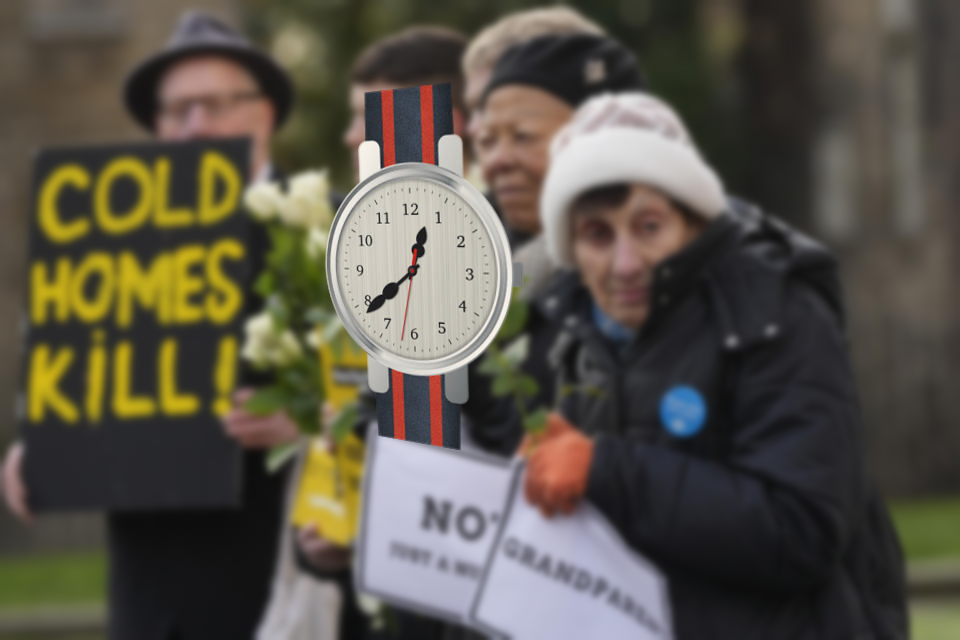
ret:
{"hour": 12, "minute": 38, "second": 32}
